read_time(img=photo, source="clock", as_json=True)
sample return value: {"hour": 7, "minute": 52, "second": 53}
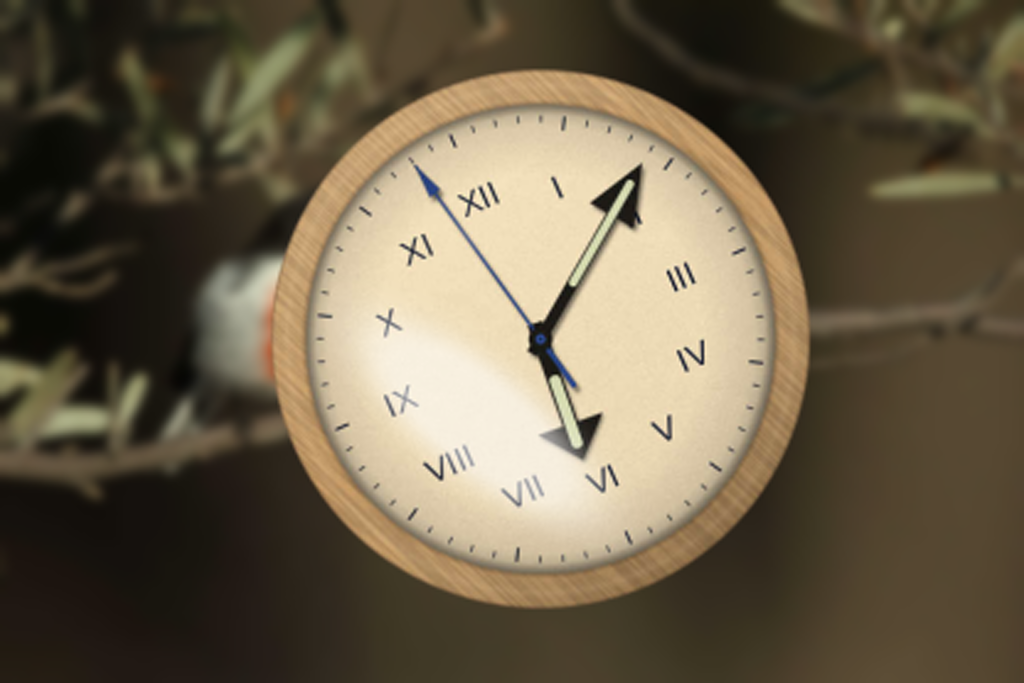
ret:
{"hour": 6, "minute": 8, "second": 58}
